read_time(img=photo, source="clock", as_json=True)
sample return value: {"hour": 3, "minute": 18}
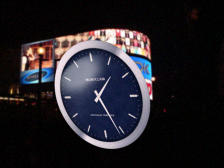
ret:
{"hour": 1, "minute": 26}
